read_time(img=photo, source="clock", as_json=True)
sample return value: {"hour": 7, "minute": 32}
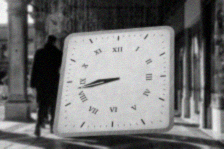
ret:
{"hour": 8, "minute": 43}
